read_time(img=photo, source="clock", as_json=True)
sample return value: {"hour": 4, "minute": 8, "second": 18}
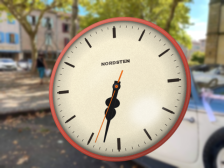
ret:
{"hour": 6, "minute": 32, "second": 34}
